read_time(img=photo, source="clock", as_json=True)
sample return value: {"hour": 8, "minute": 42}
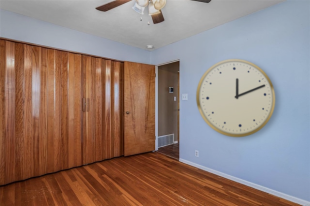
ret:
{"hour": 12, "minute": 12}
